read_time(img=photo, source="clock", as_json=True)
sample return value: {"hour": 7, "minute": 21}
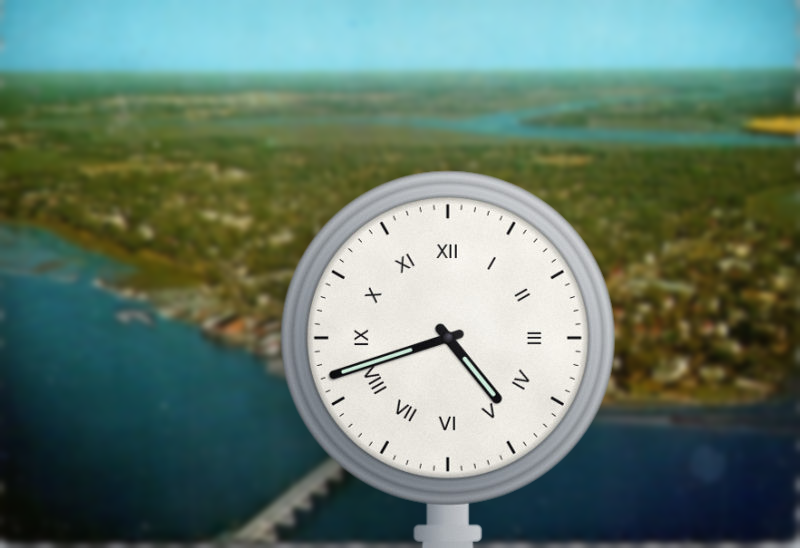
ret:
{"hour": 4, "minute": 42}
